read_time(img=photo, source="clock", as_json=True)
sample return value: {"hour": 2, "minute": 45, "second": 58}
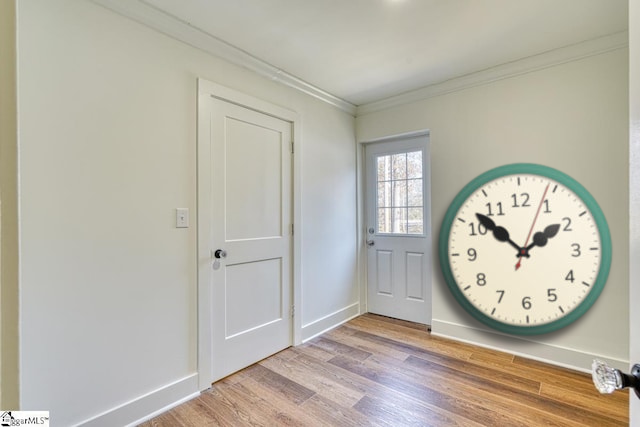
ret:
{"hour": 1, "minute": 52, "second": 4}
